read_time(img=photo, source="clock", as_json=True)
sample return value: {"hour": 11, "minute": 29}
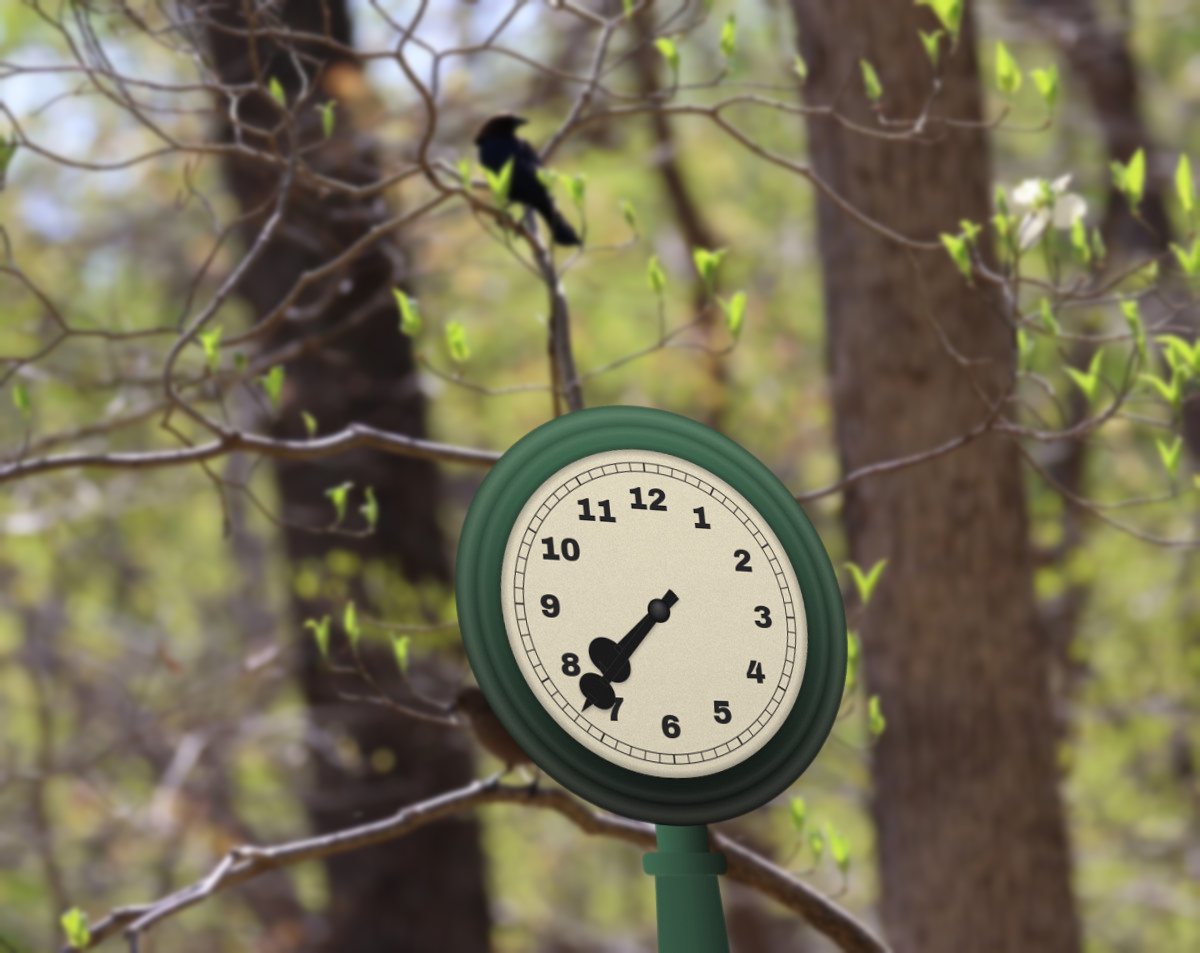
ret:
{"hour": 7, "minute": 37}
